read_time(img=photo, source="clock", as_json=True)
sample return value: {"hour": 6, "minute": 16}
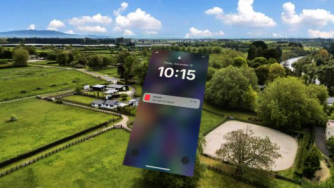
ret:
{"hour": 10, "minute": 15}
